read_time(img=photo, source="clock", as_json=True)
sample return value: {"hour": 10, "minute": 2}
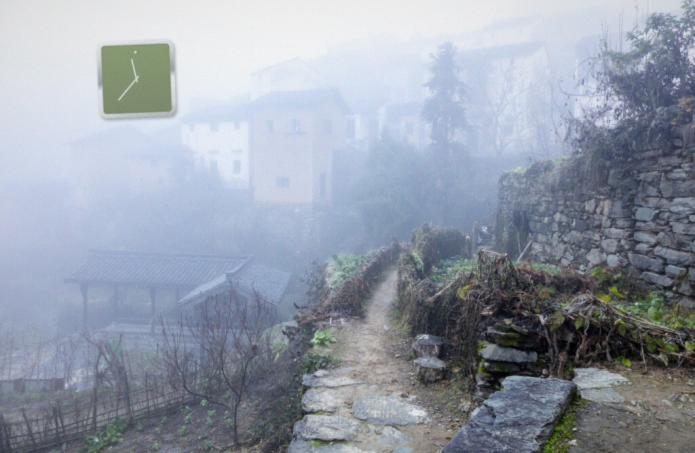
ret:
{"hour": 11, "minute": 37}
